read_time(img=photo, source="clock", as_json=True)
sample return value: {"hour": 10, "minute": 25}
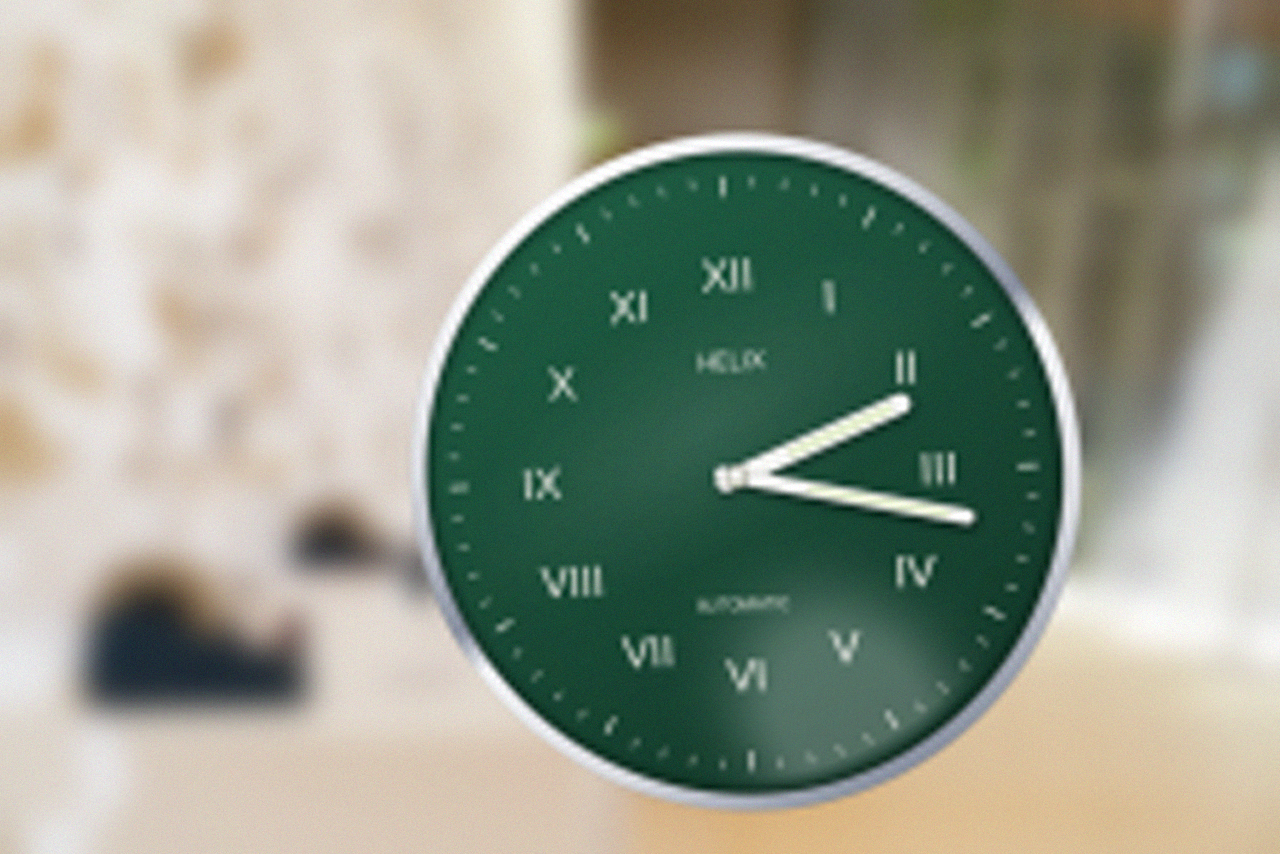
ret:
{"hour": 2, "minute": 17}
